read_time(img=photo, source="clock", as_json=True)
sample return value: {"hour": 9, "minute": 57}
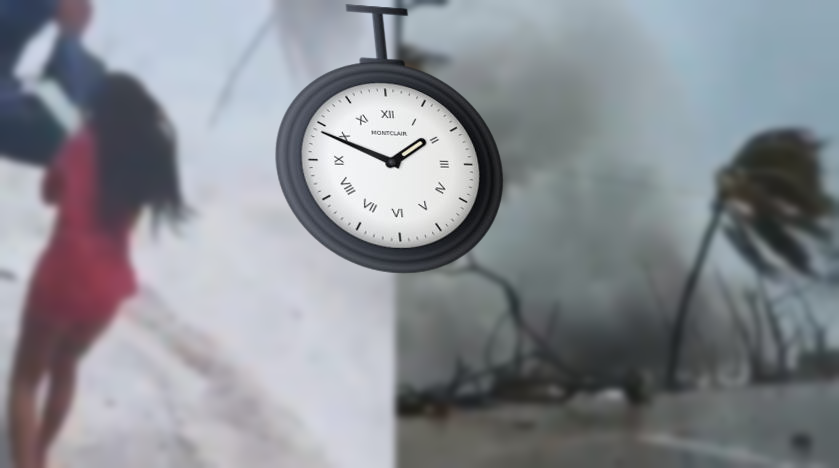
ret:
{"hour": 1, "minute": 49}
